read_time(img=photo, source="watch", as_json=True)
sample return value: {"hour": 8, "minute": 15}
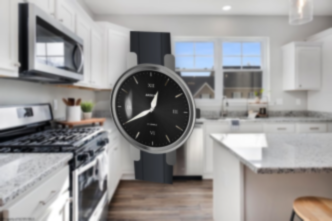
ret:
{"hour": 12, "minute": 40}
